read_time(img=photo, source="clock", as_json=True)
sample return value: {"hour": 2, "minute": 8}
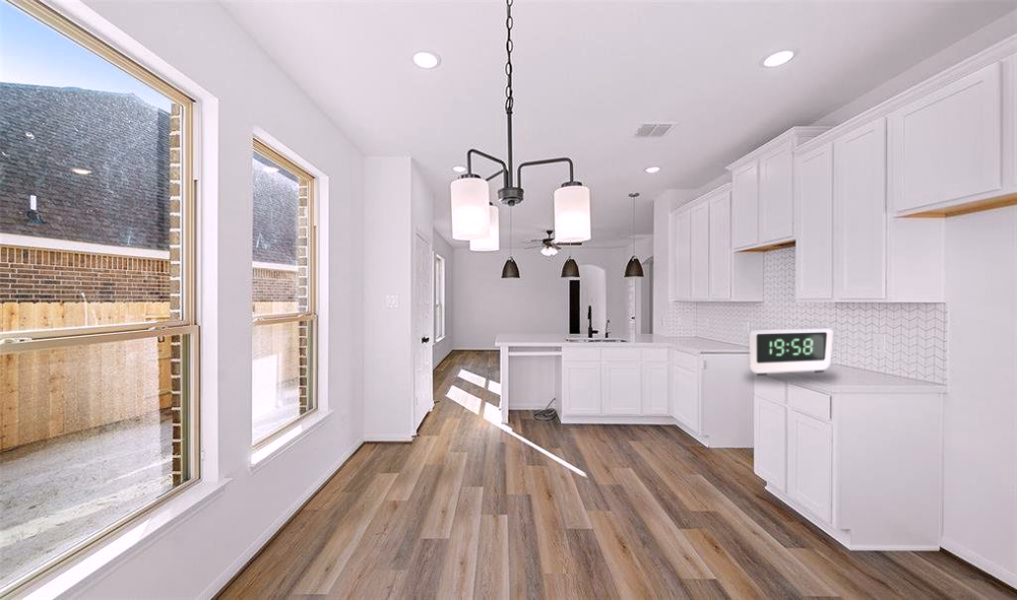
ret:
{"hour": 19, "minute": 58}
